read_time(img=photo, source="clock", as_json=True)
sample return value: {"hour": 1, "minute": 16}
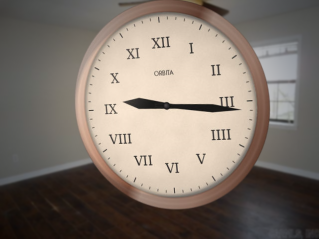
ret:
{"hour": 9, "minute": 16}
